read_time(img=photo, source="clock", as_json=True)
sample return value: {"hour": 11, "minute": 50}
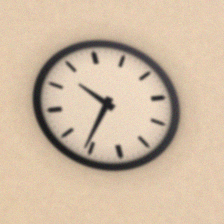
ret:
{"hour": 10, "minute": 36}
